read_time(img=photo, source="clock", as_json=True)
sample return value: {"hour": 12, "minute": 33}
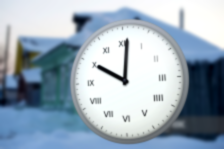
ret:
{"hour": 10, "minute": 1}
